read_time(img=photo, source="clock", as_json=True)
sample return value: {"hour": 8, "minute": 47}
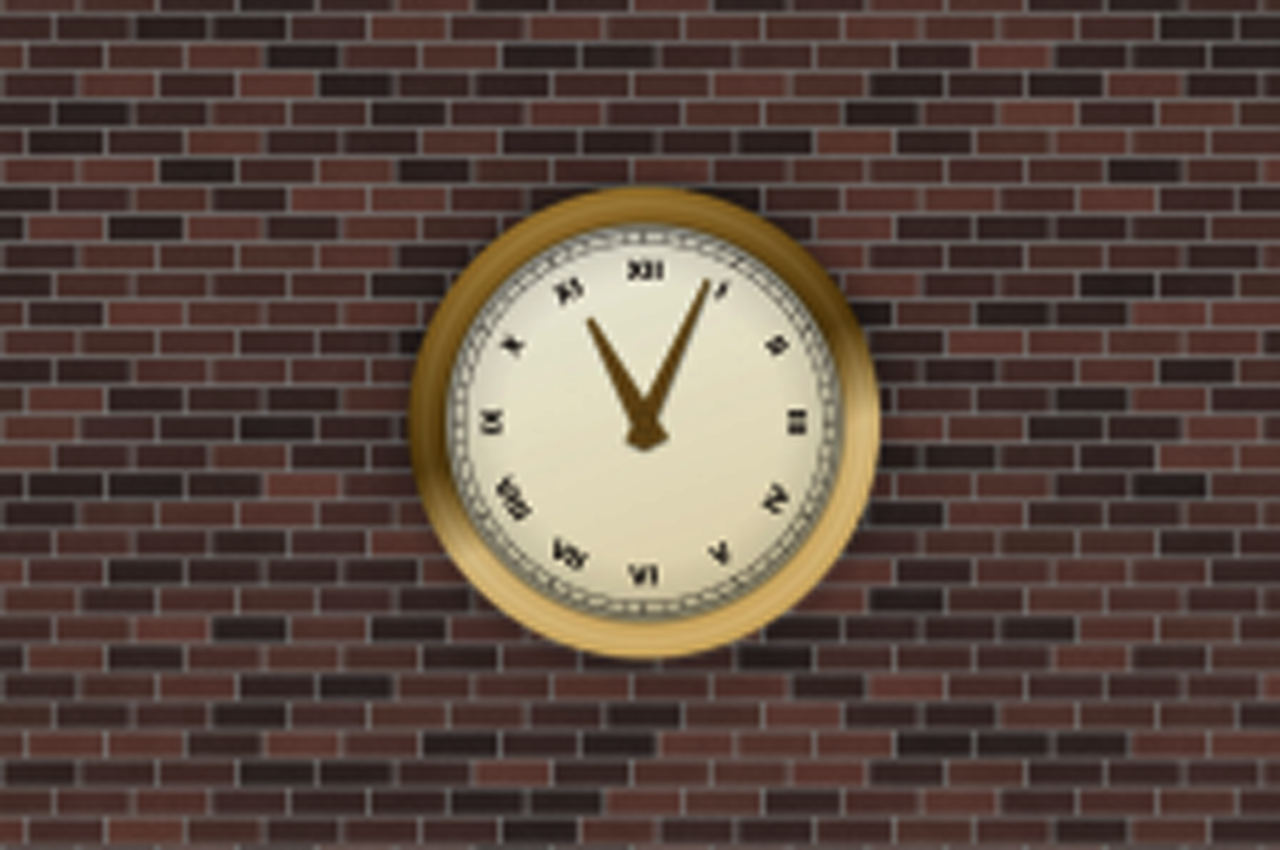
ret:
{"hour": 11, "minute": 4}
